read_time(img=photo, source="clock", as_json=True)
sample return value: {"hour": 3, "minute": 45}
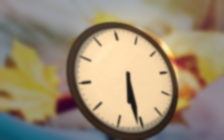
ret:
{"hour": 6, "minute": 31}
